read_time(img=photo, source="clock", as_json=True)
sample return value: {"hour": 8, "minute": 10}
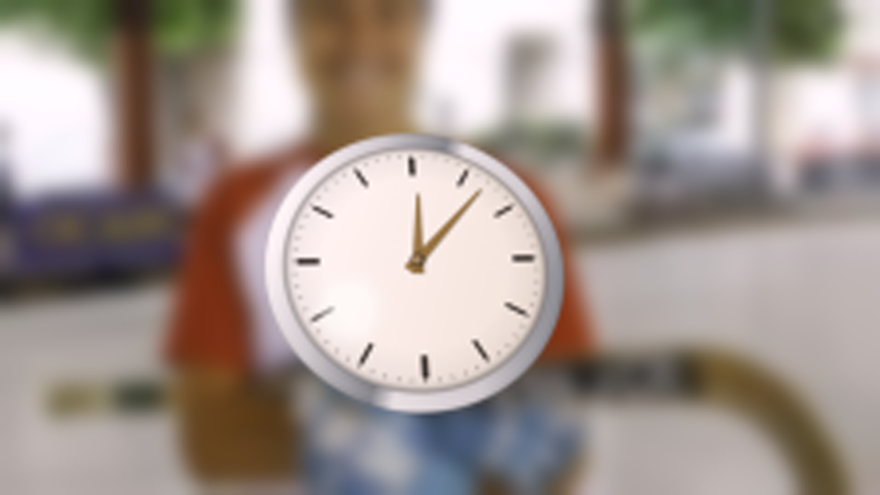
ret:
{"hour": 12, "minute": 7}
